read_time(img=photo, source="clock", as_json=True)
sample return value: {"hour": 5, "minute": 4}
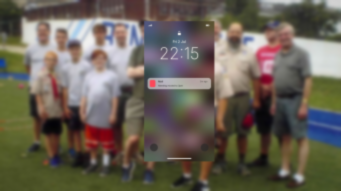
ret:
{"hour": 22, "minute": 15}
